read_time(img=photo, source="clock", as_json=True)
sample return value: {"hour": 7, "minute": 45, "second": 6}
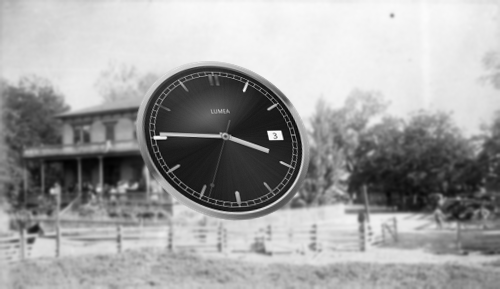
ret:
{"hour": 3, "minute": 45, "second": 34}
